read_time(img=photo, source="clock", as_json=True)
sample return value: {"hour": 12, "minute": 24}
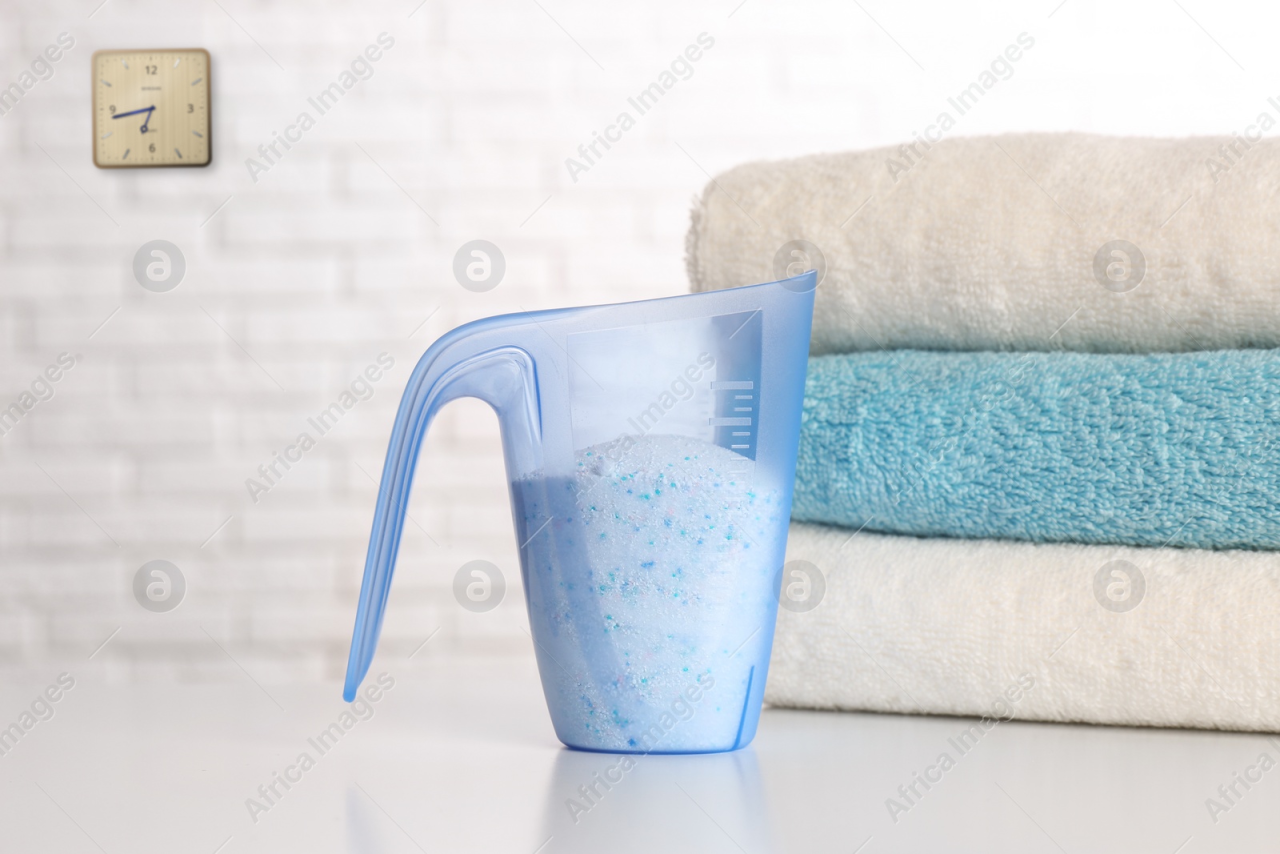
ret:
{"hour": 6, "minute": 43}
